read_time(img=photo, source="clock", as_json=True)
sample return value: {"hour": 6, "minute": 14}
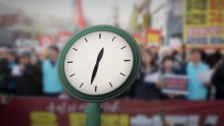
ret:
{"hour": 12, "minute": 32}
